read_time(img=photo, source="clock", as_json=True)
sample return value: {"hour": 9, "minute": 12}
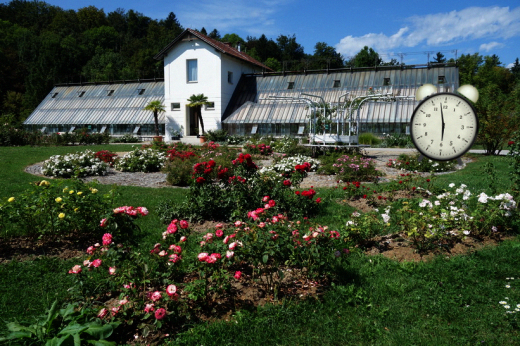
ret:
{"hour": 5, "minute": 58}
